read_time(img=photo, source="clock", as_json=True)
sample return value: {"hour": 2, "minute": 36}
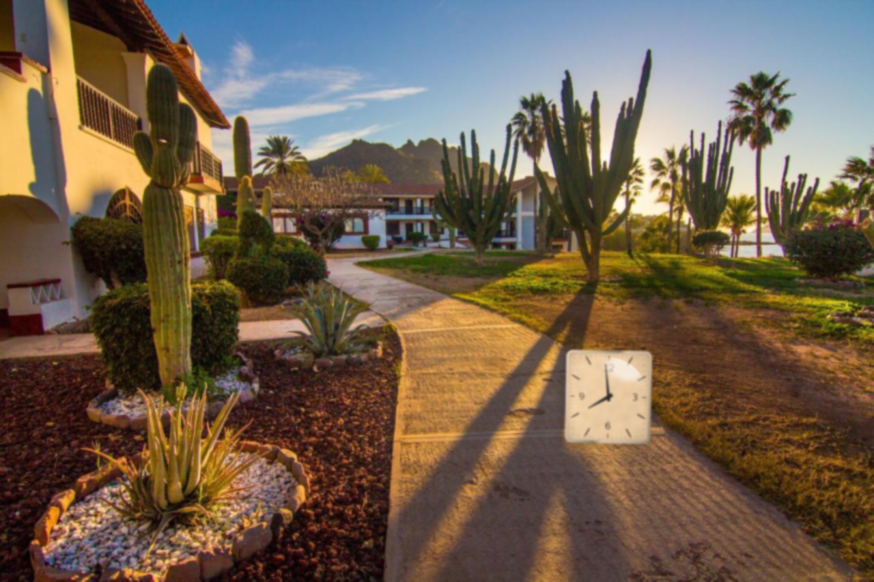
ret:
{"hour": 7, "minute": 59}
